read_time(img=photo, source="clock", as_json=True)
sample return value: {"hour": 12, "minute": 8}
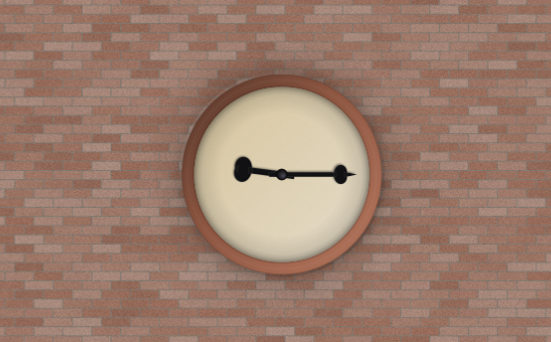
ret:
{"hour": 9, "minute": 15}
